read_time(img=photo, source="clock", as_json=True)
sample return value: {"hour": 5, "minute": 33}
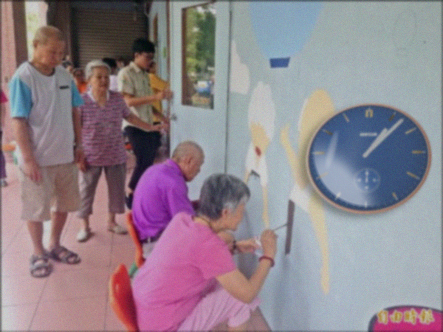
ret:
{"hour": 1, "minute": 7}
